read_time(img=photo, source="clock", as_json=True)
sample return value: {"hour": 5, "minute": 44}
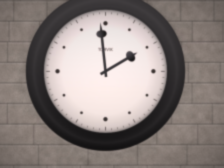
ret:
{"hour": 1, "minute": 59}
